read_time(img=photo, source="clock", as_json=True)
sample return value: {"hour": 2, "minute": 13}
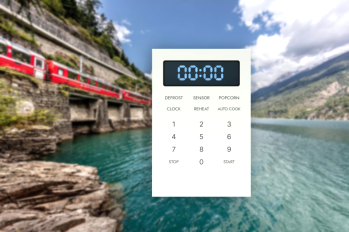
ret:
{"hour": 0, "minute": 0}
